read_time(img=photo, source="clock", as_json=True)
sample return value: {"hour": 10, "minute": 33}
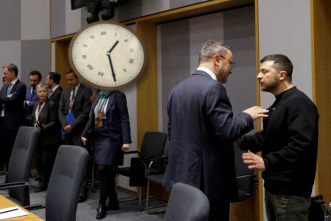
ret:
{"hour": 1, "minute": 30}
